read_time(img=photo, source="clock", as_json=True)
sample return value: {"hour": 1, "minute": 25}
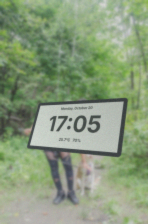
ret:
{"hour": 17, "minute": 5}
